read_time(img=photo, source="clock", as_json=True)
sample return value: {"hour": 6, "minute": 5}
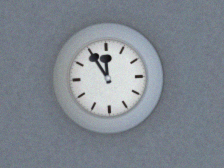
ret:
{"hour": 11, "minute": 55}
